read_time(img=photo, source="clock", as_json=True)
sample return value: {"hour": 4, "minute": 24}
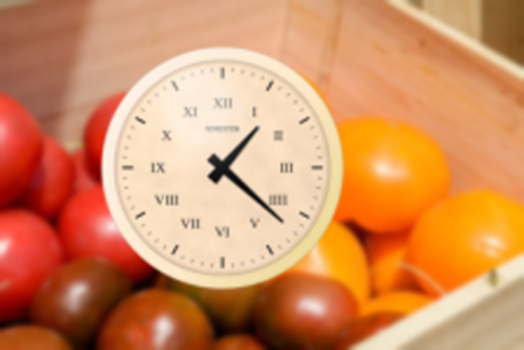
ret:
{"hour": 1, "minute": 22}
